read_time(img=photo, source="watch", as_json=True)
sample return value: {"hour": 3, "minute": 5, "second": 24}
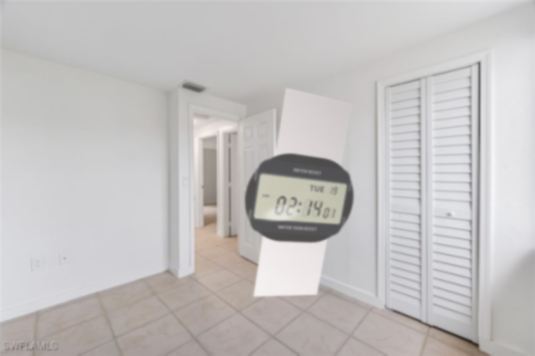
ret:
{"hour": 2, "minute": 14, "second": 1}
